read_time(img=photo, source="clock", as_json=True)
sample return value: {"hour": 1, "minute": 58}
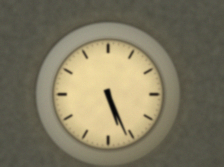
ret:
{"hour": 5, "minute": 26}
